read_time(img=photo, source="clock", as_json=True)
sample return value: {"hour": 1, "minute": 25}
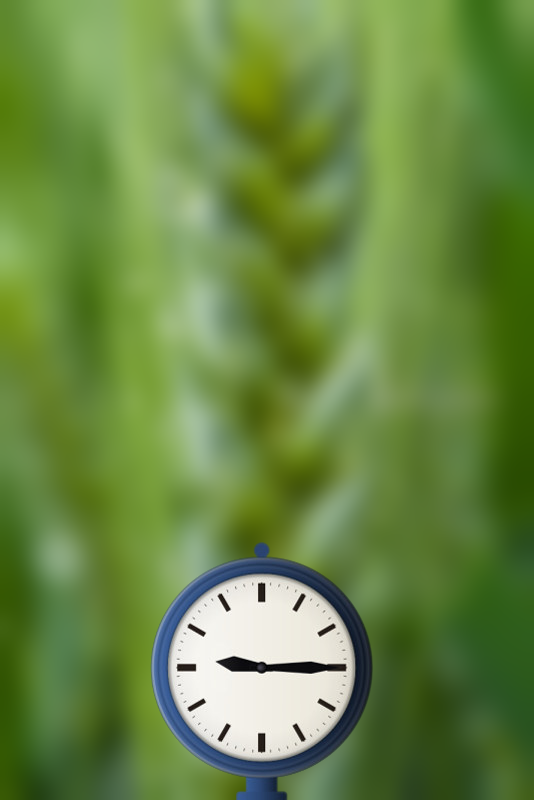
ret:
{"hour": 9, "minute": 15}
